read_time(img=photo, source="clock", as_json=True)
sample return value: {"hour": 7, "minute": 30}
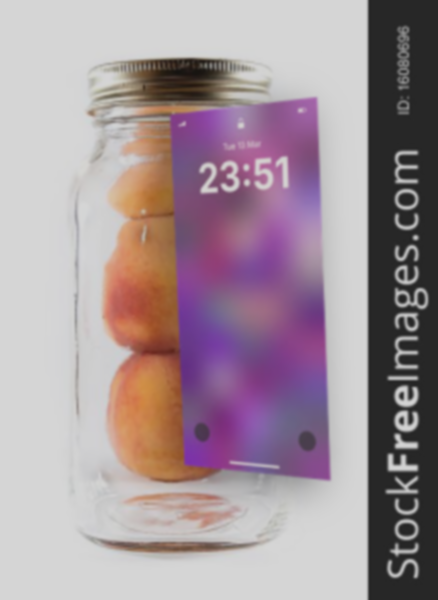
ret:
{"hour": 23, "minute": 51}
